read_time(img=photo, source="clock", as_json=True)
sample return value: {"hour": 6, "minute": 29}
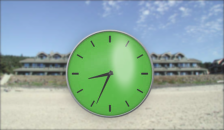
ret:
{"hour": 8, "minute": 34}
